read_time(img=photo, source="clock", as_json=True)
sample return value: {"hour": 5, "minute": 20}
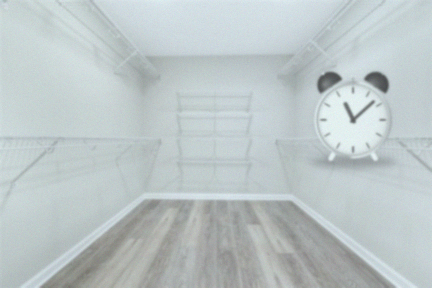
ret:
{"hour": 11, "minute": 8}
